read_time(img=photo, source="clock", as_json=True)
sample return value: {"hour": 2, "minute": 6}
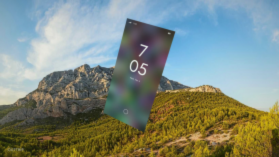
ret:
{"hour": 7, "minute": 5}
